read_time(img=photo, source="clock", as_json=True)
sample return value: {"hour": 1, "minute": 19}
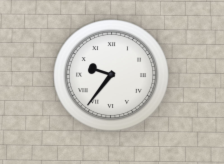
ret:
{"hour": 9, "minute": 36}
